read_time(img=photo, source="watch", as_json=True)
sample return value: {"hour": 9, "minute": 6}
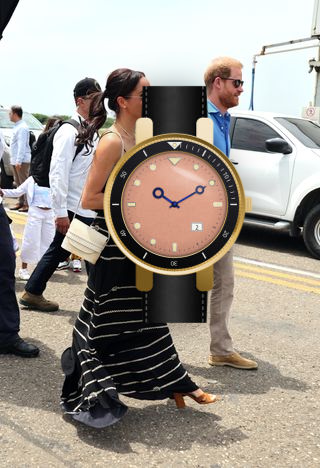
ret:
{"hour": 10, "minute": 10}
